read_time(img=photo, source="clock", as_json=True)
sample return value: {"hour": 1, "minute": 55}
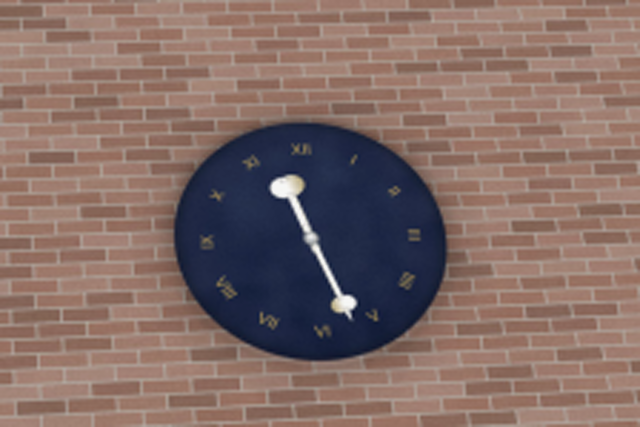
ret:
{"hour": 11, "minute": 27}
